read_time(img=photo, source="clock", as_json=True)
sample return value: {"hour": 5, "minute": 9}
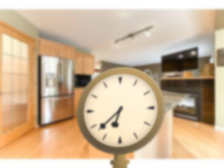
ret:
{"hour": 6, "minute": 38}
